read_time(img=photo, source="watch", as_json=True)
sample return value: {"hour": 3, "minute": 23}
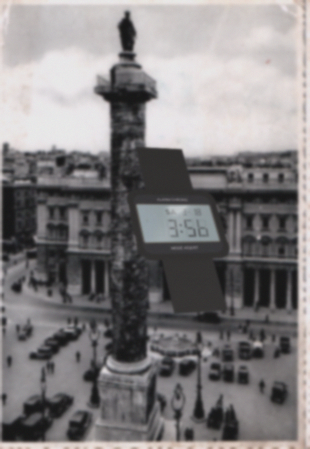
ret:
{"hour": 3, "minute": 56}
